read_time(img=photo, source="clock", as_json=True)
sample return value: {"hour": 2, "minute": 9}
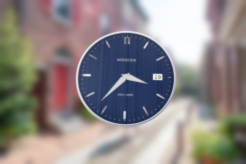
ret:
{"hour": 3, "minute": 37}
